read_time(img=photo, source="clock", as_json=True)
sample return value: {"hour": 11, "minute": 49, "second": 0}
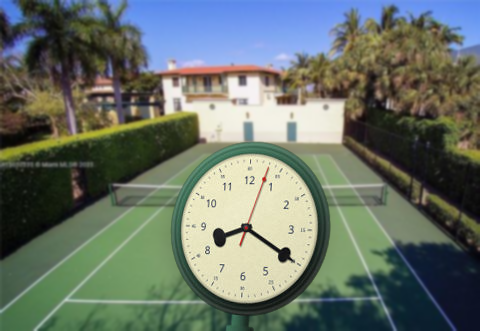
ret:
{"hour": 8, "minute": 20, "second": 3}
